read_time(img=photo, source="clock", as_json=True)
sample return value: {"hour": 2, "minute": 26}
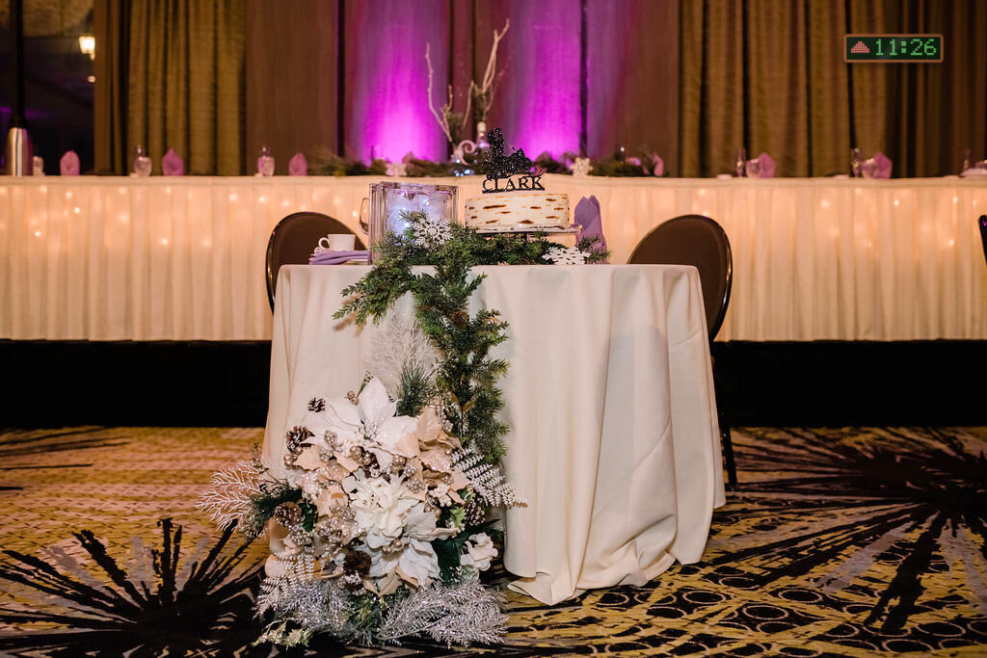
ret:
{"hour": 11, "minute": 26}
